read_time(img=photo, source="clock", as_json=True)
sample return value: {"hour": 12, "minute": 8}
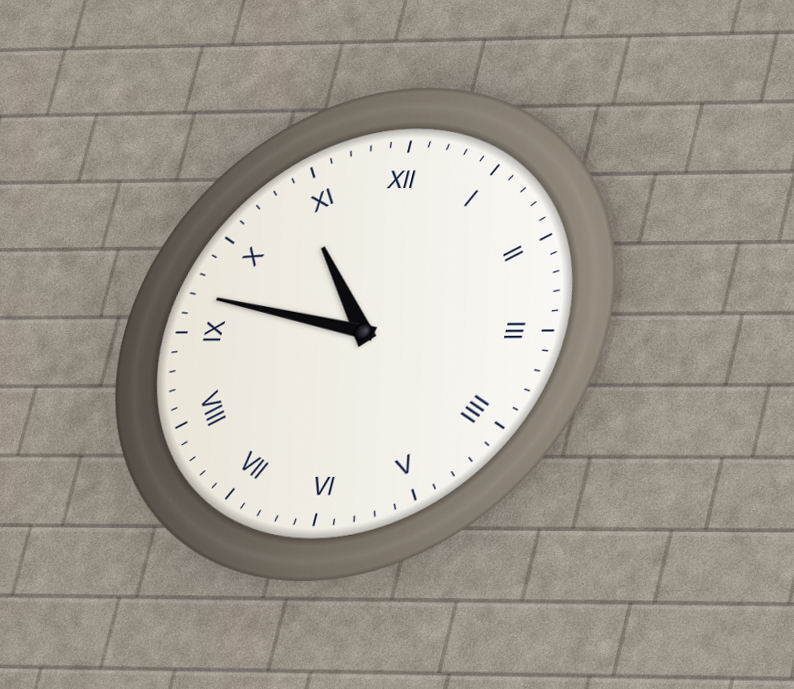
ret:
{"hour": 10, "minute": 47}
